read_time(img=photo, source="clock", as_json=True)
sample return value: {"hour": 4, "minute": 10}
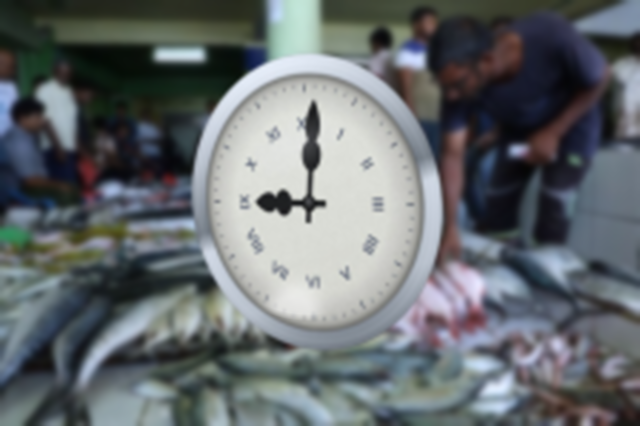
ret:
{"hour": 9, "minute": 1}
